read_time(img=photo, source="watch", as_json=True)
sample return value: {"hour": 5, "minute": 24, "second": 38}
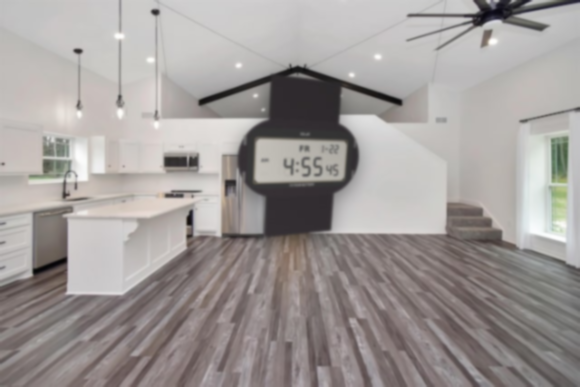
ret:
{"hour": 4, "minute": 55, "second": 45}
